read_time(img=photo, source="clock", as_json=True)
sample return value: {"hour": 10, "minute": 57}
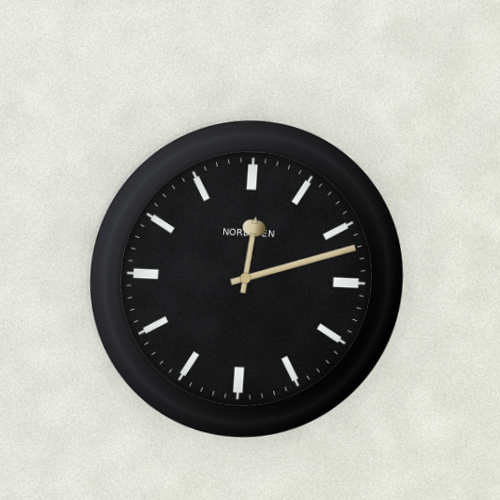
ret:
{"hour": 12, "minute": 12}
